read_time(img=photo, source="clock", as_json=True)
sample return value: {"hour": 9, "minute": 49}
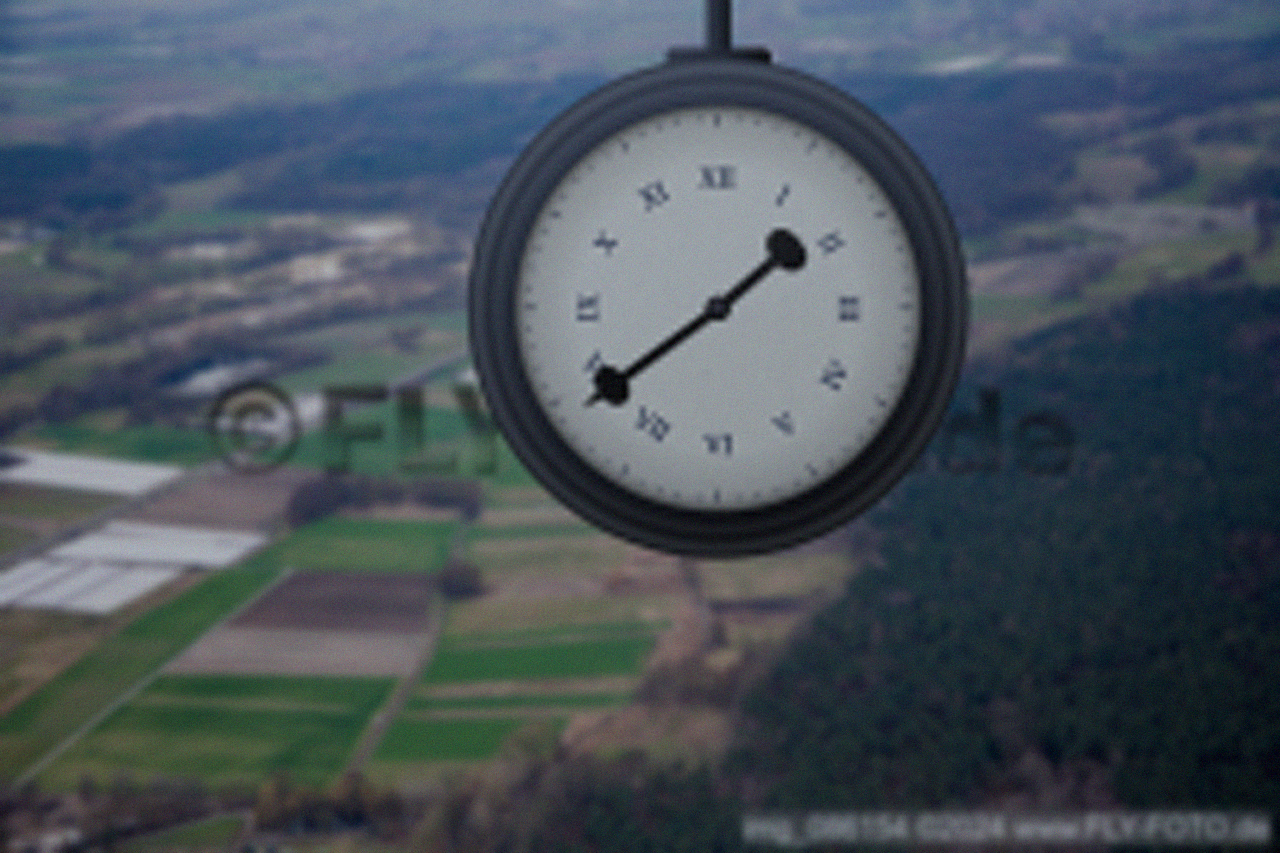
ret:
{"hour": 1, "minute": 39}
